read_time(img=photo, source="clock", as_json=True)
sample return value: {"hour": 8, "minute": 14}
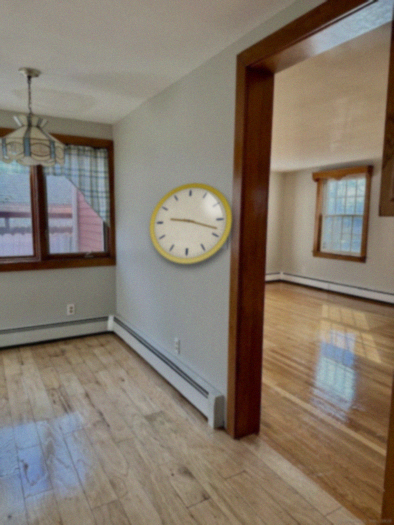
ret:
{"hour": 9, "minute": 18}
